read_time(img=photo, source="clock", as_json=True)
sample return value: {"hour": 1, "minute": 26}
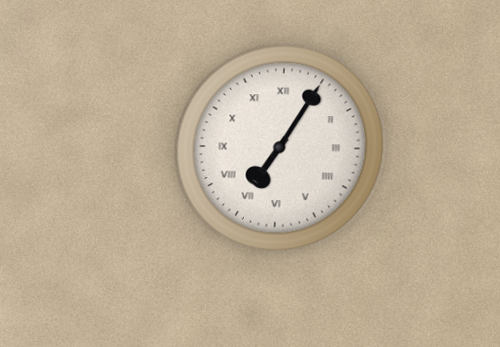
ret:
{"hour": 7, "minute": 5}
